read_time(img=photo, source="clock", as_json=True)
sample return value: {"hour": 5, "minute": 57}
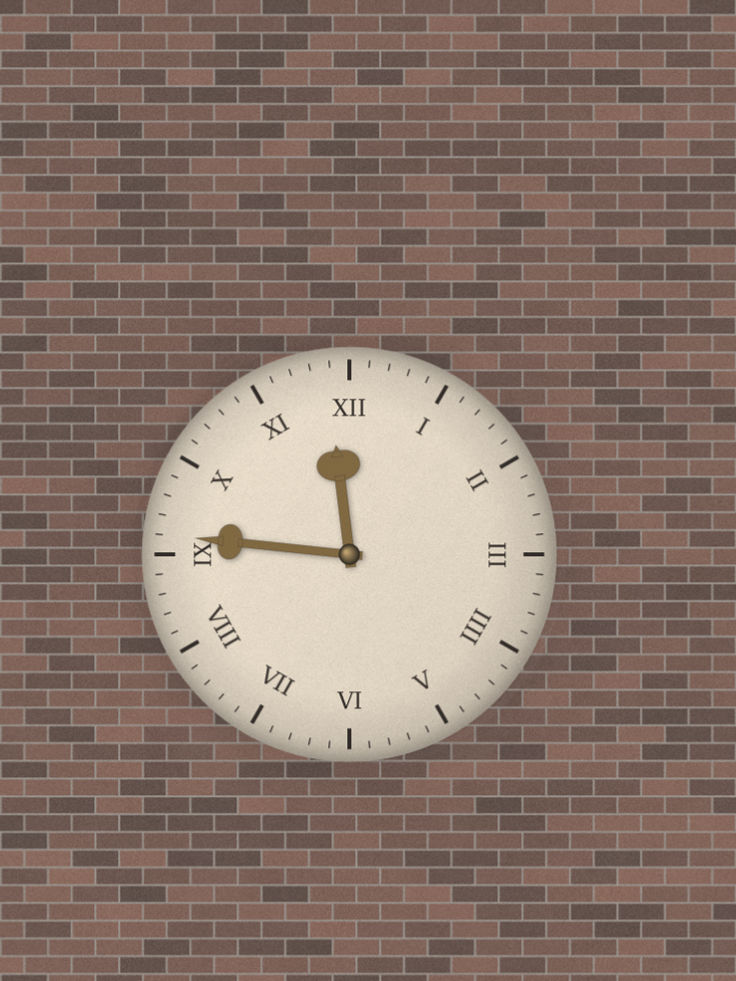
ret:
{"hour": 11, "minute": 46}
